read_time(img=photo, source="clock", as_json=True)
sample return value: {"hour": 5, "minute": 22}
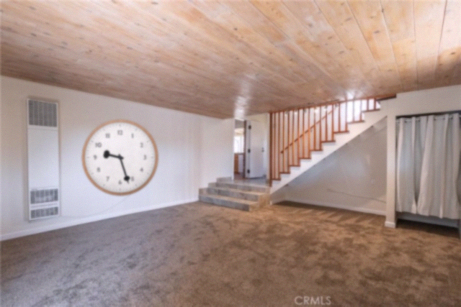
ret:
{"hour": 9, "minute": 27}
